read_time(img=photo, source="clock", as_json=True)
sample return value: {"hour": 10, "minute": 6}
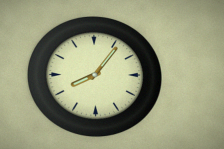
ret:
{"hour": 8, "minute": 6}
